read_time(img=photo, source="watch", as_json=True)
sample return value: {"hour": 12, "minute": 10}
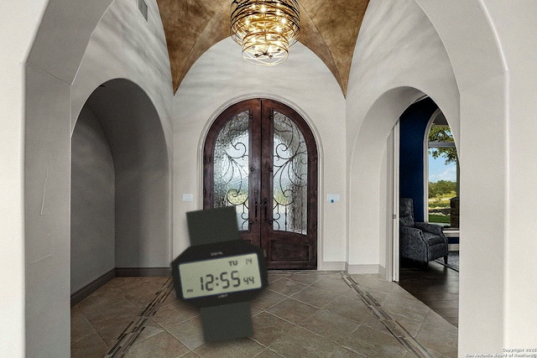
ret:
{"hour": 12, "minute": 55}
